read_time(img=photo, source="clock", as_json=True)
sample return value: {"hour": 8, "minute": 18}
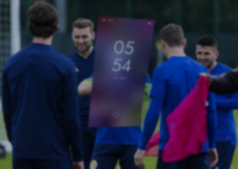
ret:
{"hour": 5, "minute": 54}
